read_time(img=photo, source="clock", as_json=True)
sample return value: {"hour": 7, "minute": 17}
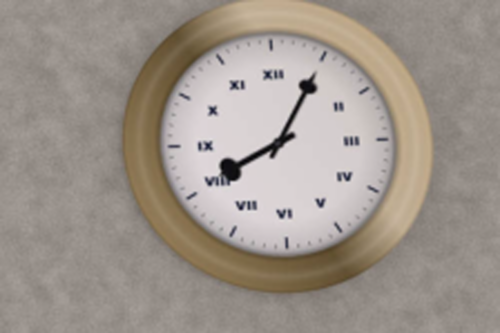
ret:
{"hour": 8, "minute": 5}
